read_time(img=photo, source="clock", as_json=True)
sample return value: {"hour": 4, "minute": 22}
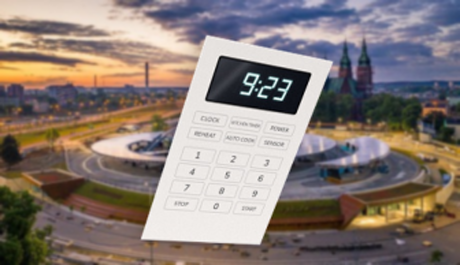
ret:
{"hour": 9, "minute": 23}
